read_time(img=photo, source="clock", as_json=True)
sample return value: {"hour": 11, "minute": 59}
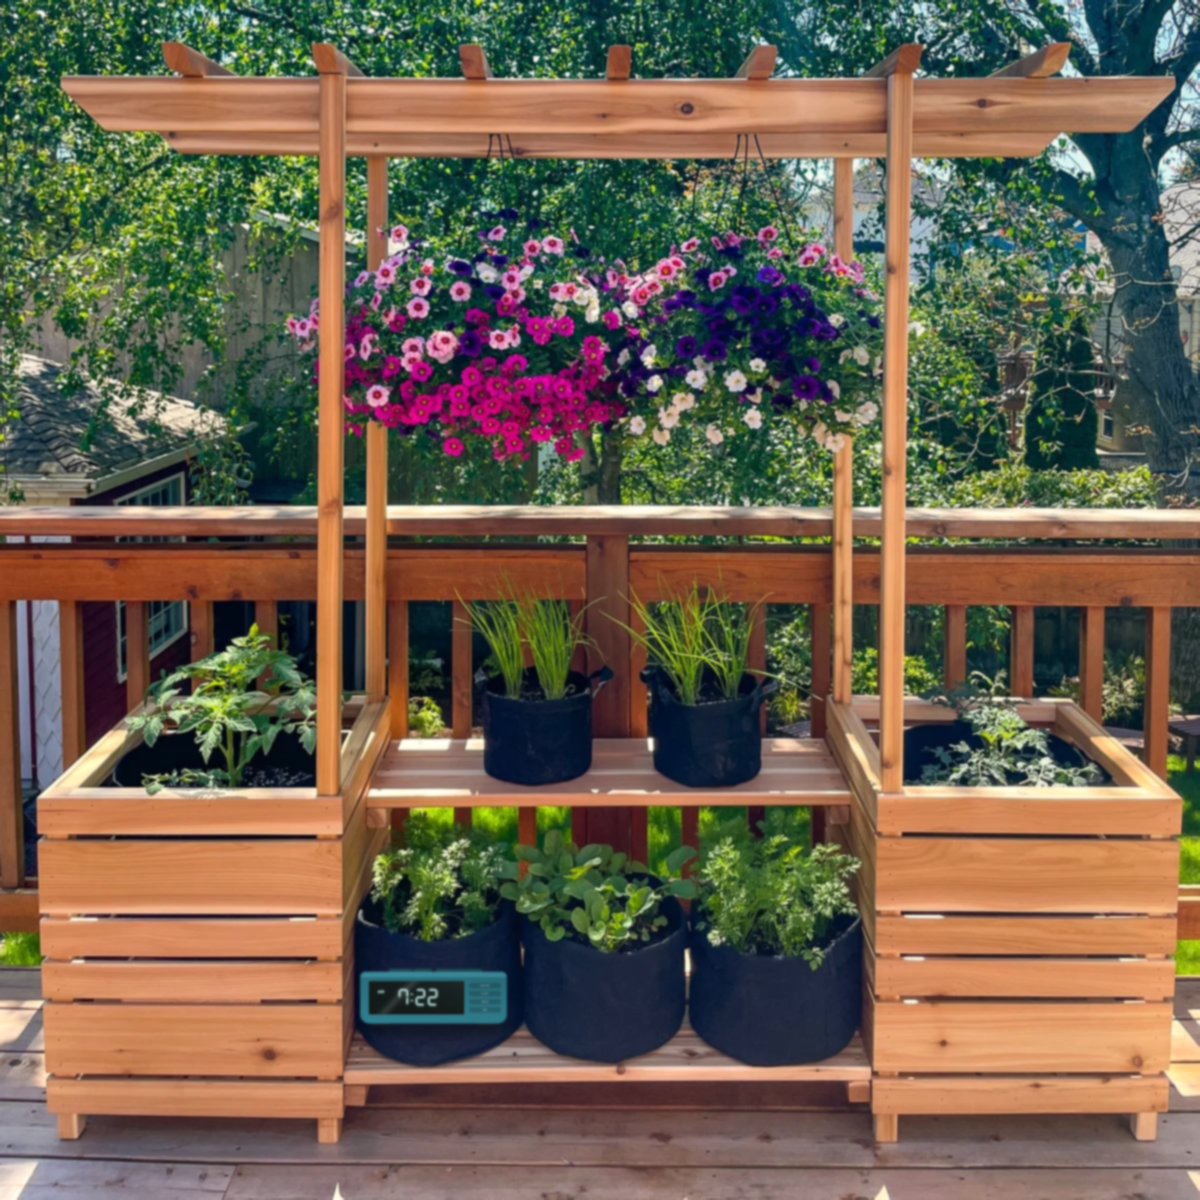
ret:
{"hour": 7, "minute": 22}
